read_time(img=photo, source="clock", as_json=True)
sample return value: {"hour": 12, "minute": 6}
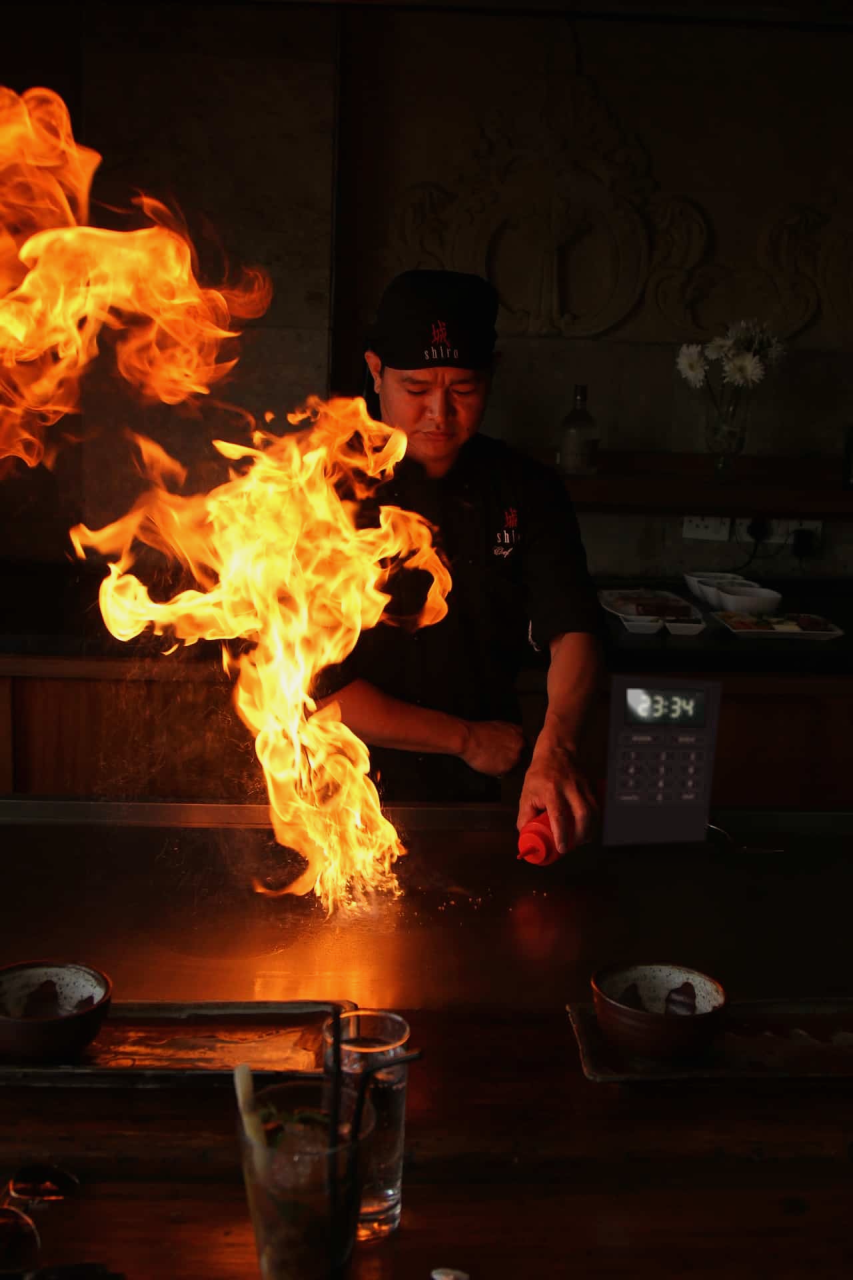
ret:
{"hour": 23, "minute": 34}
